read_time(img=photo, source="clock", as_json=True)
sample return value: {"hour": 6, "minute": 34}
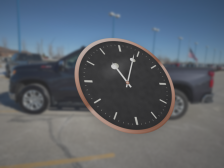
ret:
{"hour": 11, "minute": 4}
